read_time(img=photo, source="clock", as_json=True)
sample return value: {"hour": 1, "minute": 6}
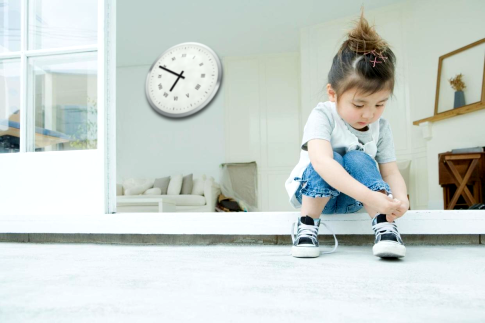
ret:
{"hour": 6, "minute": 49}
